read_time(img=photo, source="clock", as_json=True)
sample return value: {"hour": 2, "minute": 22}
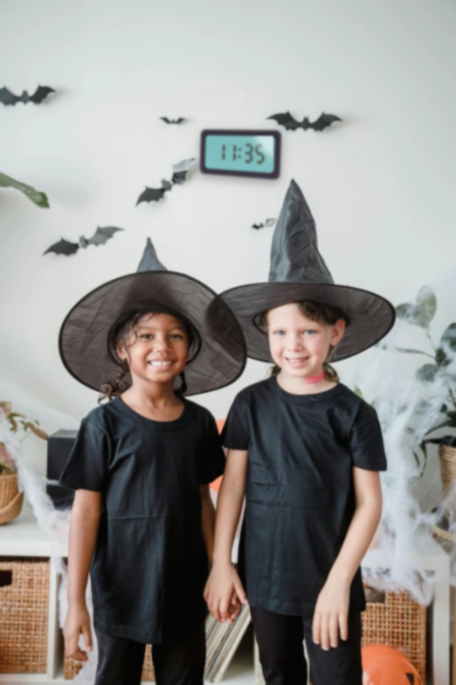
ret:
{"hour": 11, "minute": 35}
